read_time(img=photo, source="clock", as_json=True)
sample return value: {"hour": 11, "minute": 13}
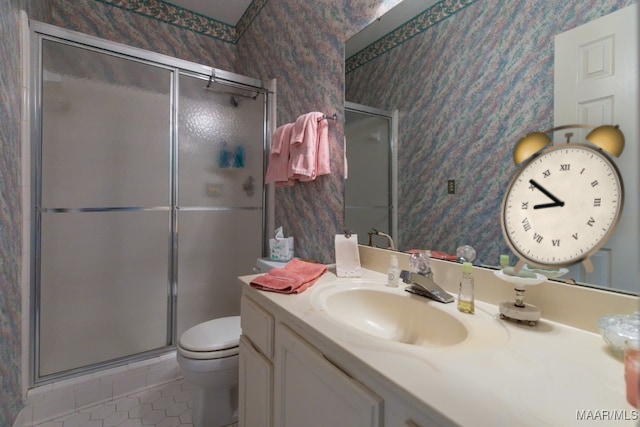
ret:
{"hour": 8, "minute": 51}
